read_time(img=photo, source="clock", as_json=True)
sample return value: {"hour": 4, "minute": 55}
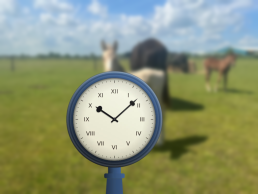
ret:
{"hour": 10, "minute": 8}
